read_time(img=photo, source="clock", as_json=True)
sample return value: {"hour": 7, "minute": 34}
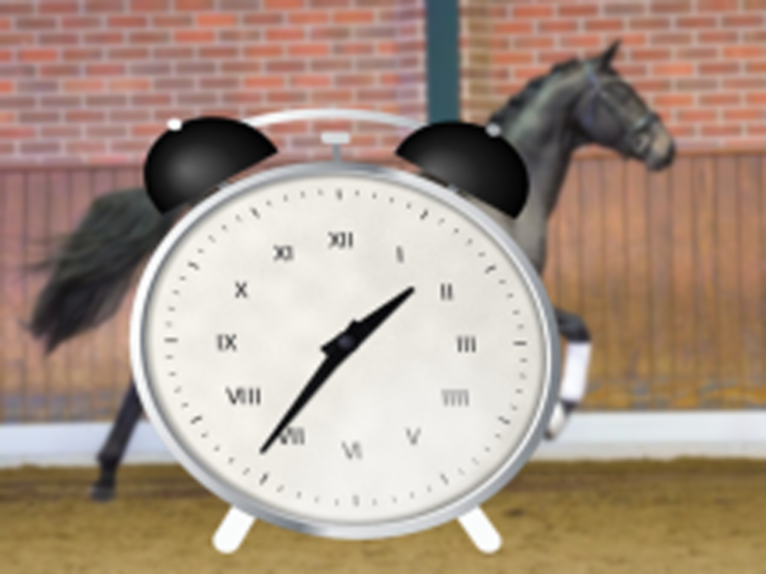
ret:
{"hour": 1, "minute": 36}
